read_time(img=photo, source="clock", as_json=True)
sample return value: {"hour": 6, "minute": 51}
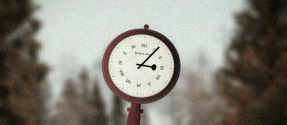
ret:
{"hour": 3, "minute": 6}
